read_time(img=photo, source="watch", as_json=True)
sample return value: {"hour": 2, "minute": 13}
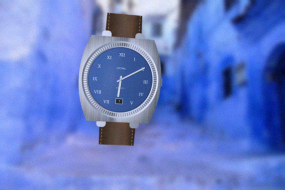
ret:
{"hour": 6, "minute": 10}
